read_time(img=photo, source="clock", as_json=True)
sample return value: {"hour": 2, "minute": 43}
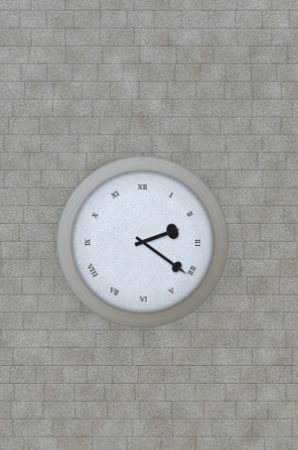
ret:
{"hour": 2, "minute": 21}
